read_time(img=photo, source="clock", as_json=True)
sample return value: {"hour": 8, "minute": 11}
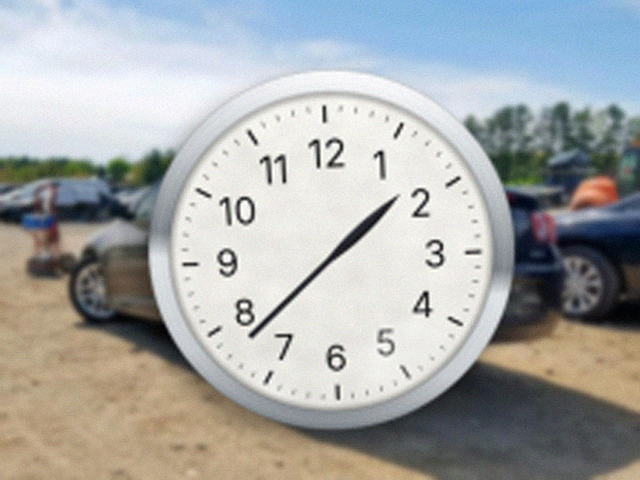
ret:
{"hour": 1, "minute": 38}
